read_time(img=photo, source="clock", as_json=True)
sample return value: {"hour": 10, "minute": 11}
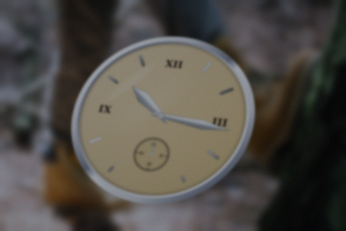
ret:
{"hour": 10, "minute": 16}
